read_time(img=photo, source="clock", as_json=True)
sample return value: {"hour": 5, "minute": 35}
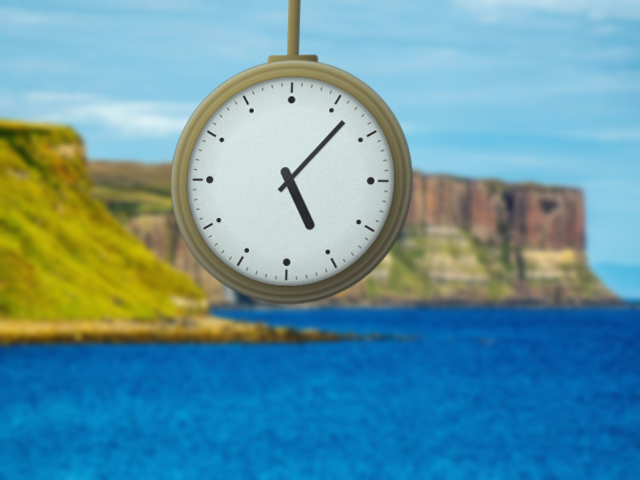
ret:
{"hour": 5, "minute": 7}
